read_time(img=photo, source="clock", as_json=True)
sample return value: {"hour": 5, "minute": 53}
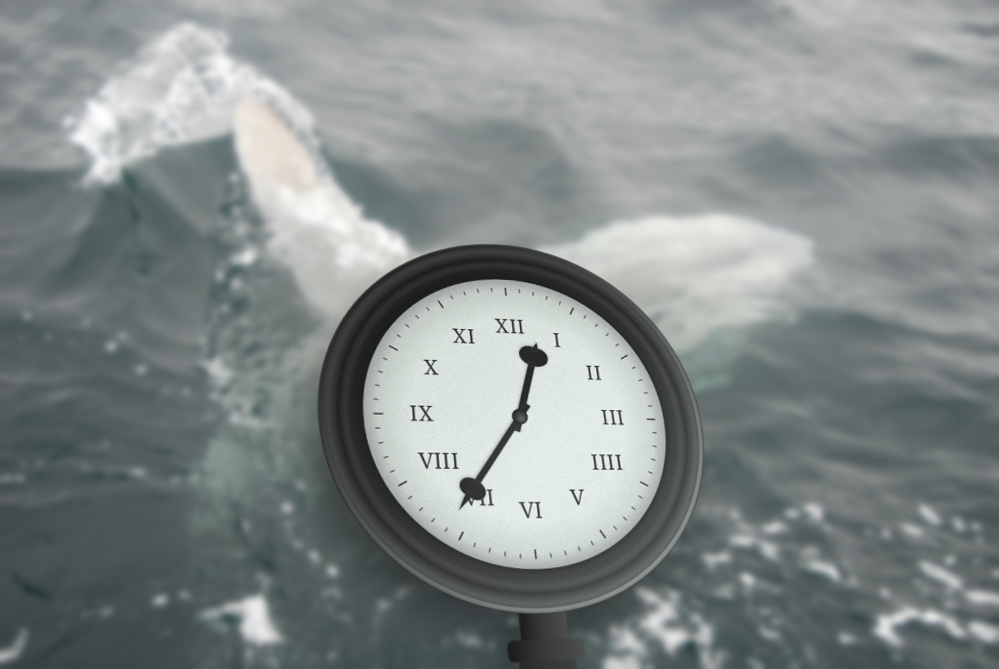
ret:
{"hour": 12, "minute": 36}
